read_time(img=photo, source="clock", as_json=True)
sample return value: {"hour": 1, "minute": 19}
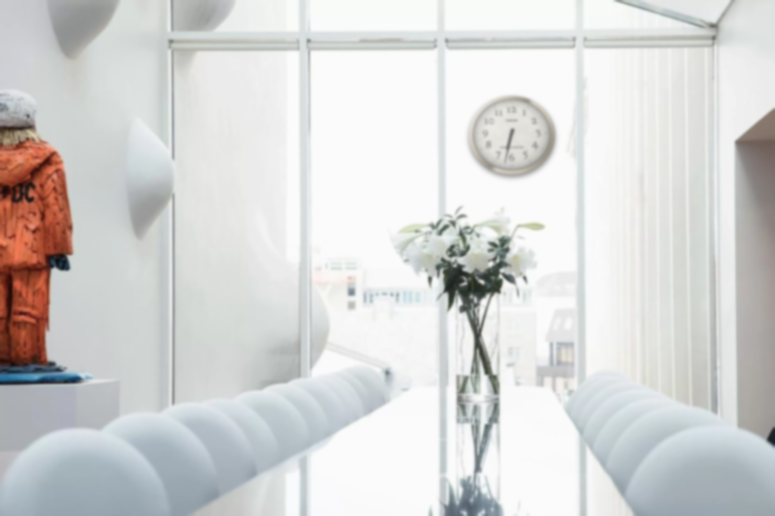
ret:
{"hour": 6, "minute": 32}
